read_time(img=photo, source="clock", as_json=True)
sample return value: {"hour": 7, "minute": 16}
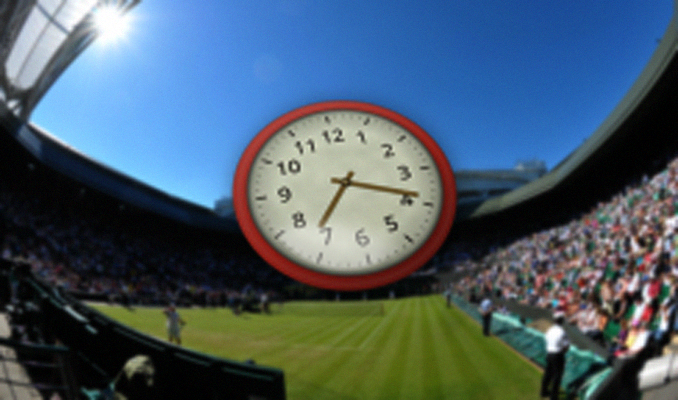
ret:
{"hour": 7, "minute": 19}
